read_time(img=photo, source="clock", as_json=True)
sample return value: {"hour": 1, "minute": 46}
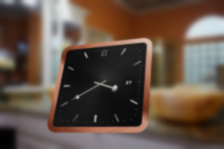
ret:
{"hour": 3, "minute": 40}
